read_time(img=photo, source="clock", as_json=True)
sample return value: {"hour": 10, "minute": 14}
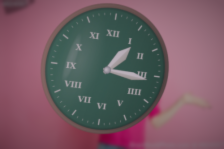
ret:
{"hour": 1, "minute": 16}
